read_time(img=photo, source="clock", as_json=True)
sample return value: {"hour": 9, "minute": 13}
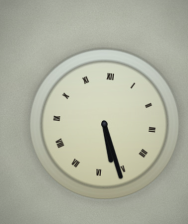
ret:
{"hour": 5, "minute": 26}
